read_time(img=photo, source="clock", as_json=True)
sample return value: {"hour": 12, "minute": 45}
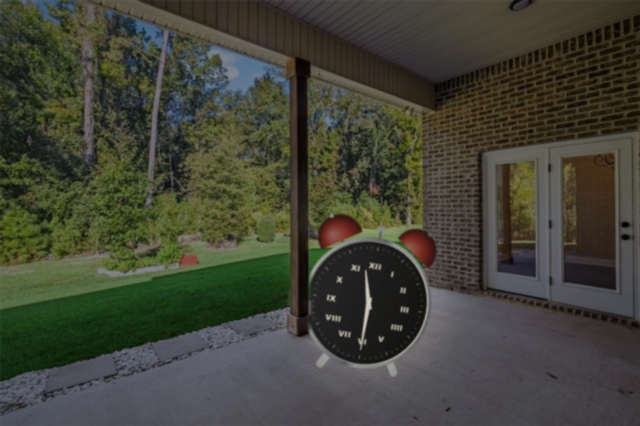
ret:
{"hour": 11, "minute": 30}
